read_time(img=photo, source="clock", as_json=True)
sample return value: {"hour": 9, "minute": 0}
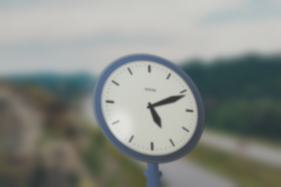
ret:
{"hour": 5, "minute": 11}
